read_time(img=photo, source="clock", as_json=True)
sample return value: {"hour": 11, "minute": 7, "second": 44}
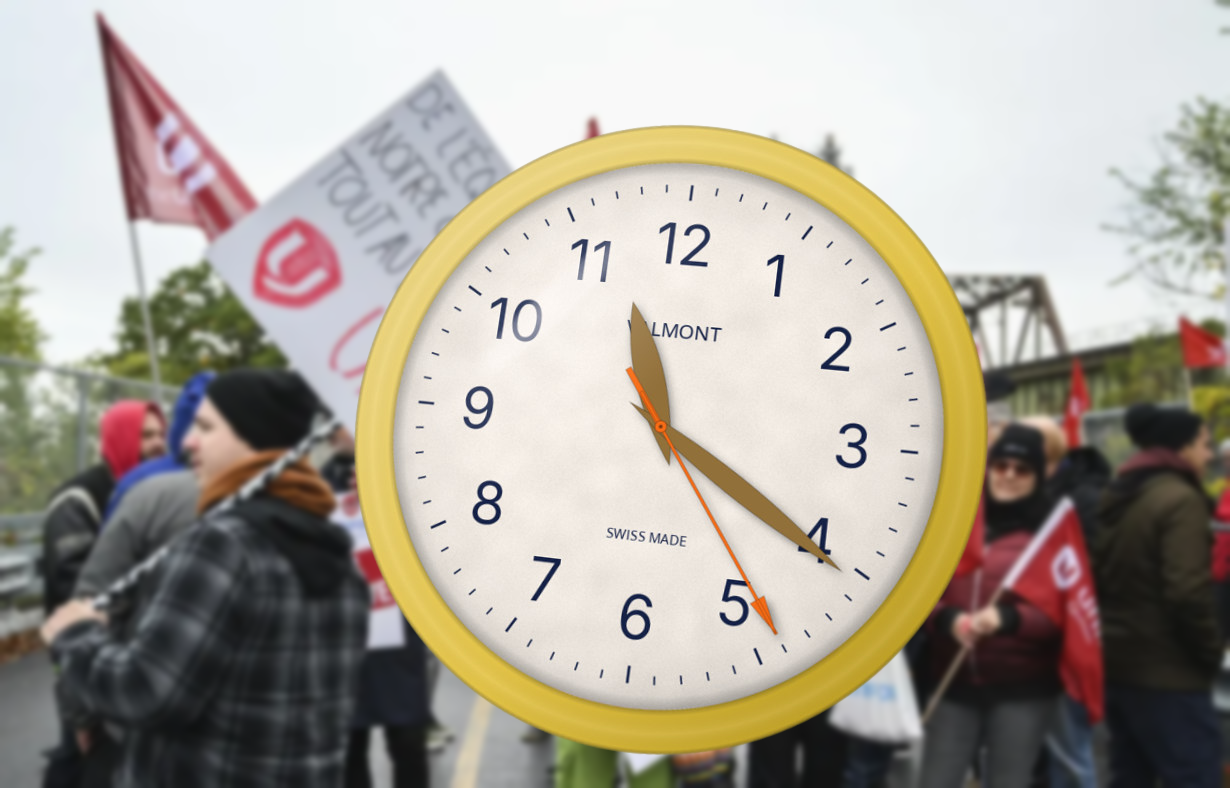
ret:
{"hour": 11, "minute": 20, "second": 24}
